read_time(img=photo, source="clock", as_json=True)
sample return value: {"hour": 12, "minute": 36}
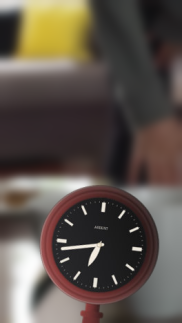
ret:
{"hour": 6, "minute": 43}
